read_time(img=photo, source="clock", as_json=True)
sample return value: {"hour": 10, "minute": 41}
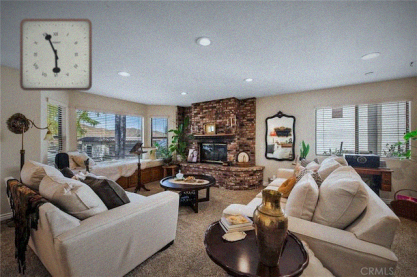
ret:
{"hour": 5, "minute": 56}
